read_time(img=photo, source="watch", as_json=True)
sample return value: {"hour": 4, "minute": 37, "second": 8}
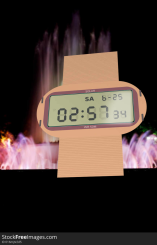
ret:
{"hour": 2, "minute": 57, "second": 34}
